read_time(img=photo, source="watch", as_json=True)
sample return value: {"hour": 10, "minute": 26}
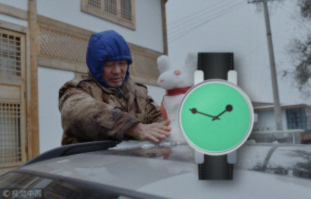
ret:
{"hour": 1, "minute": 48}
